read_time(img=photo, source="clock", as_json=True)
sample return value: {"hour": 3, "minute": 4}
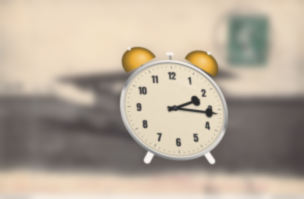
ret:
{"hour": 2, "minute": 16}
